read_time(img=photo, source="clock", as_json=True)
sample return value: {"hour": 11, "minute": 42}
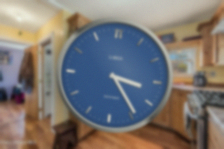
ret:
{"hour": 3, "minute": 24}
